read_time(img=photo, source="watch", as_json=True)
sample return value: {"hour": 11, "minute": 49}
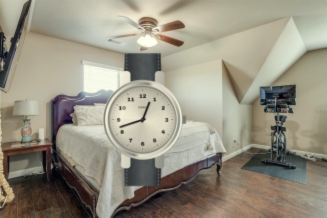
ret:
{"hour": 12, "minute": 42}
